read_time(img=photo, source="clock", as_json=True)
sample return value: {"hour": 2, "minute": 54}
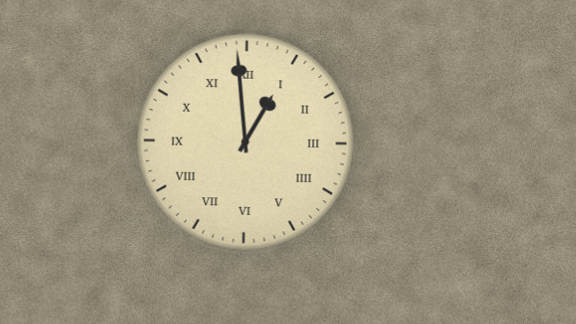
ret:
{"hour": 12, "minute": 59}
